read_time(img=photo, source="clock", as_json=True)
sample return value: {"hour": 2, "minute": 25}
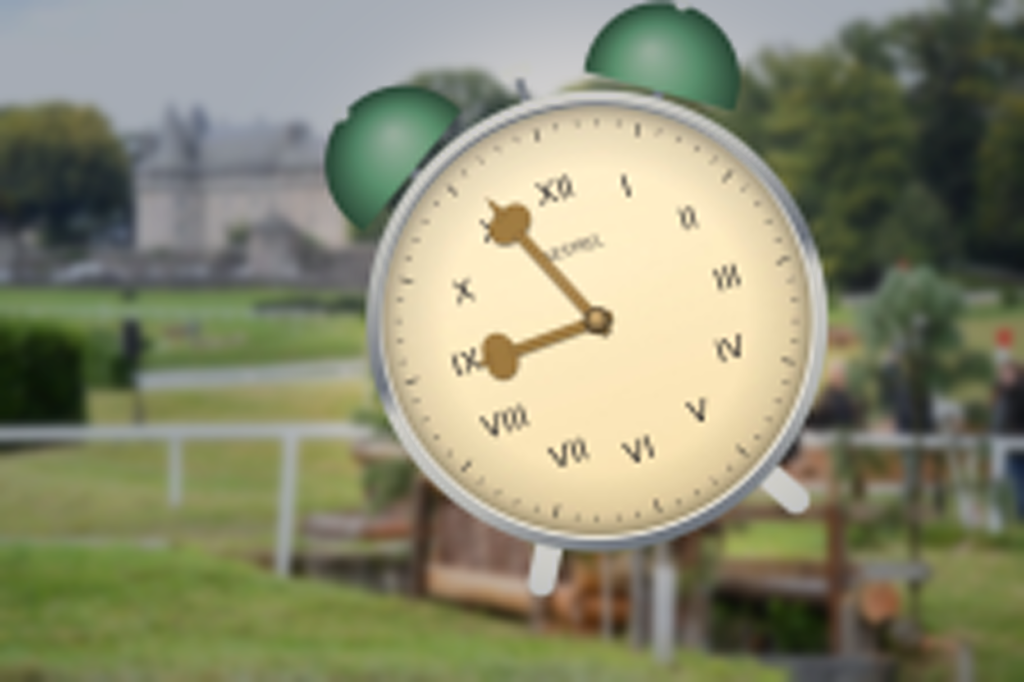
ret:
{"hour": 8, "minute": 56}
